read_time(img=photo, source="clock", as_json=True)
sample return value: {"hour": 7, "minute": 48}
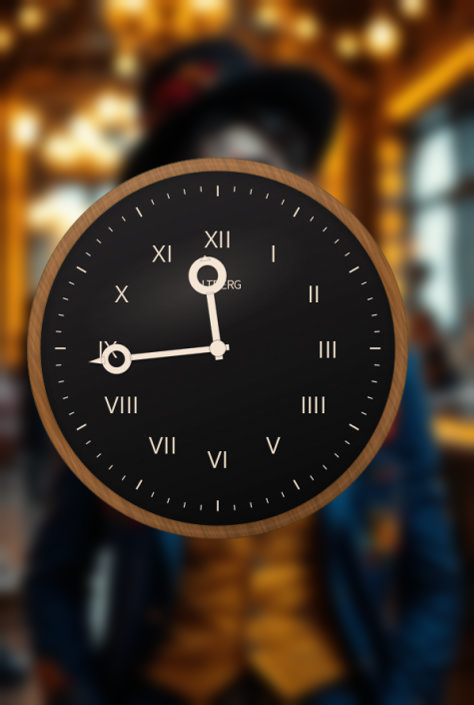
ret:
{"hour": 11, "minute": 44}
